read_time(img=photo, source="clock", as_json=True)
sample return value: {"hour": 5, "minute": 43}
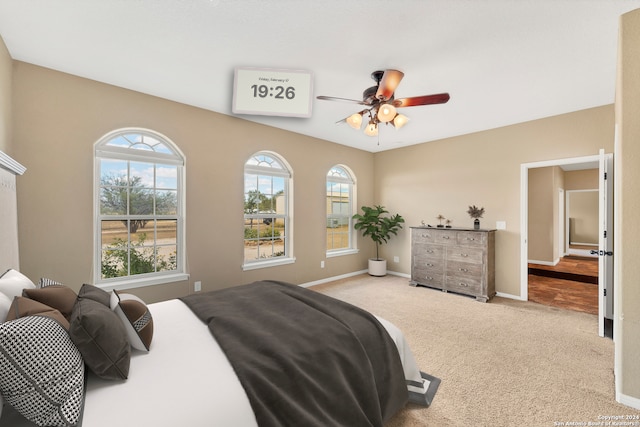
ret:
{"hour": 19, "minute": 26}
